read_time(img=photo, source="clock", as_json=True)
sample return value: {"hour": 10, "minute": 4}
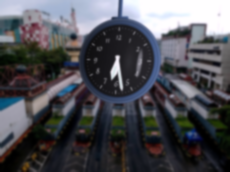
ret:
{"hour": 6, "minute": 28}
